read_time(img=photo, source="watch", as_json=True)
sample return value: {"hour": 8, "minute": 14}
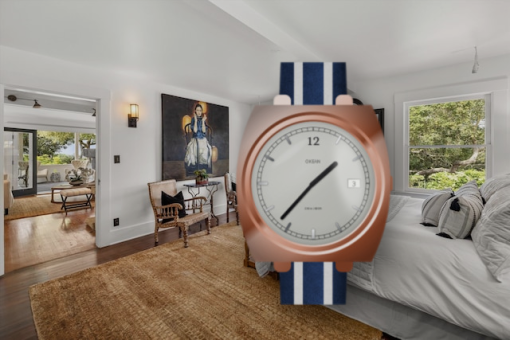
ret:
{"hour": 1, "minute": 37}
